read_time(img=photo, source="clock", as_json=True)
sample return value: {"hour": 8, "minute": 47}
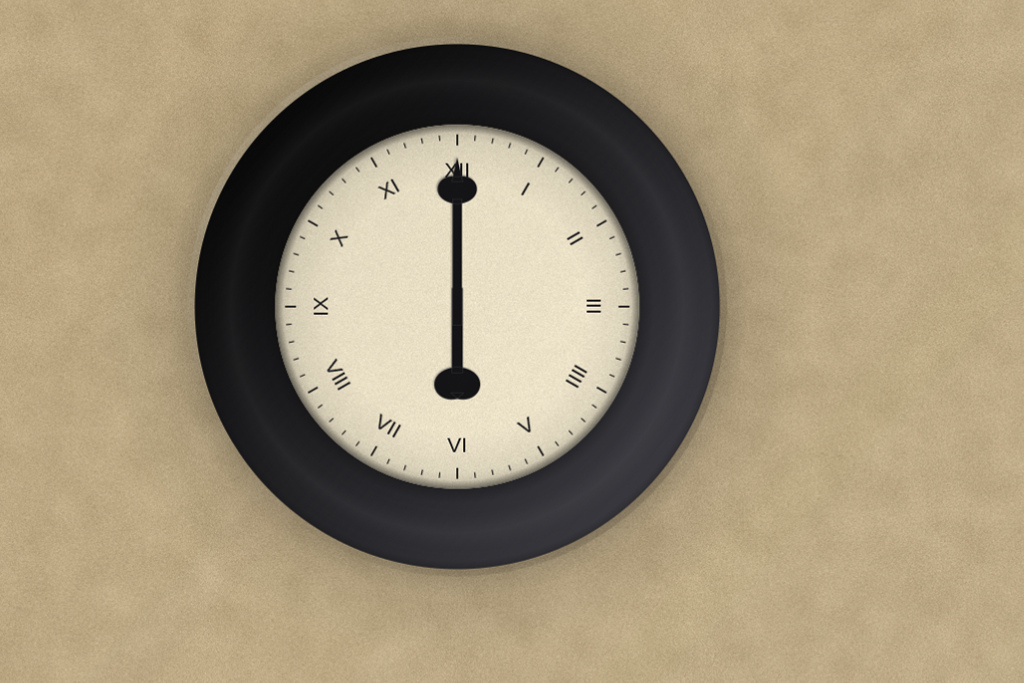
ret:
{"hour": 6, "minute": 0}
